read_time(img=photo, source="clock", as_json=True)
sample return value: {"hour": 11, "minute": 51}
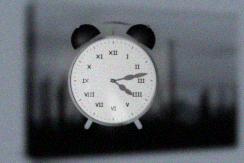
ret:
{"hour": 4, "minute": 13}
